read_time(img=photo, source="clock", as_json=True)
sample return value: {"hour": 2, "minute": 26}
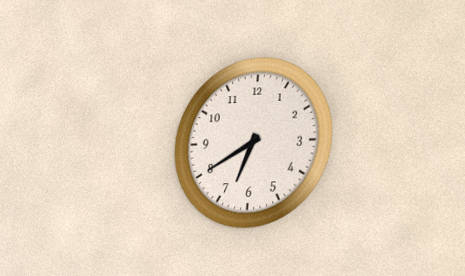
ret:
{"hour": 6, "minute": 40}
